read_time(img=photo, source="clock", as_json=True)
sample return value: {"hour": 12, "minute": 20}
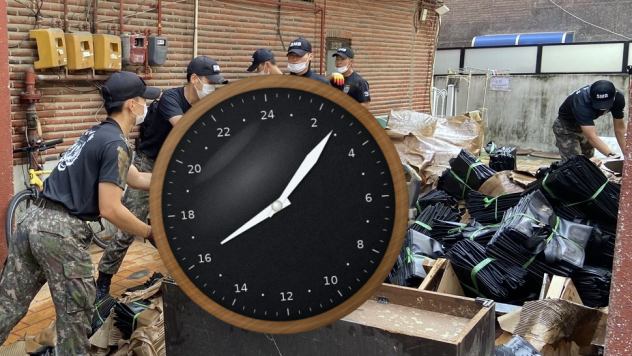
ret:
{"hour": 16, "minute": 7}
